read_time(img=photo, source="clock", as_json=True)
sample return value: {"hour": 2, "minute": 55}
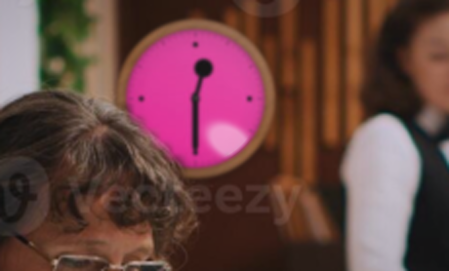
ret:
{"hour": 12, "minute": 30}
